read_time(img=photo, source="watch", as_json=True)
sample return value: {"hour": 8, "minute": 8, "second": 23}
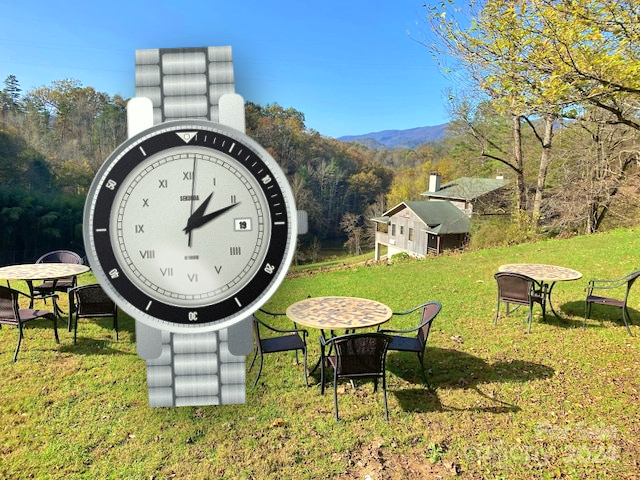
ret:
{"hour": 1, "minute": 11, "second": 1}
